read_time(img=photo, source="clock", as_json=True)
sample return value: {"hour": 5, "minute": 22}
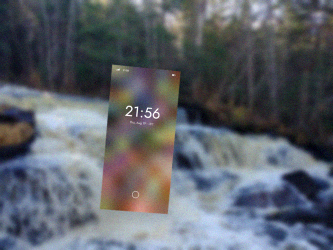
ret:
{"hour": 21, "minute": 56}
